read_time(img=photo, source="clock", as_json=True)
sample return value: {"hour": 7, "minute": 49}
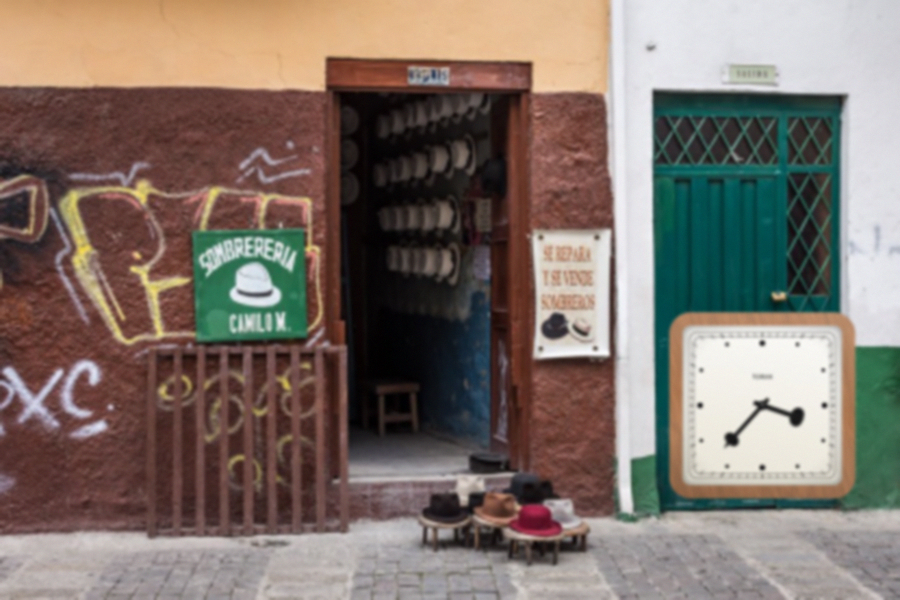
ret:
{"hour": 3, "minute": 37}
